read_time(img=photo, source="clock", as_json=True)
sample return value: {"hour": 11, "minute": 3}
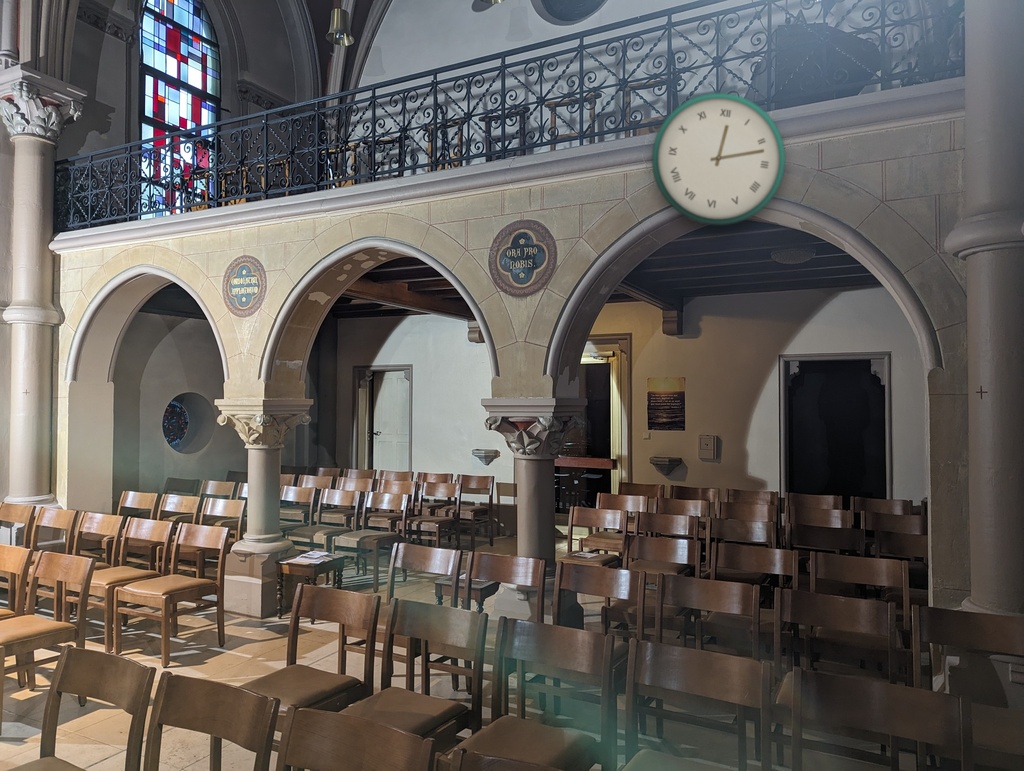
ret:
{"hour": 12, "minute": 12}
